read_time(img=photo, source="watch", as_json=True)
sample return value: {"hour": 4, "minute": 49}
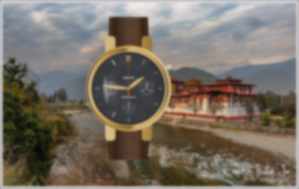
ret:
{"hour": 1, "minute": 46}
